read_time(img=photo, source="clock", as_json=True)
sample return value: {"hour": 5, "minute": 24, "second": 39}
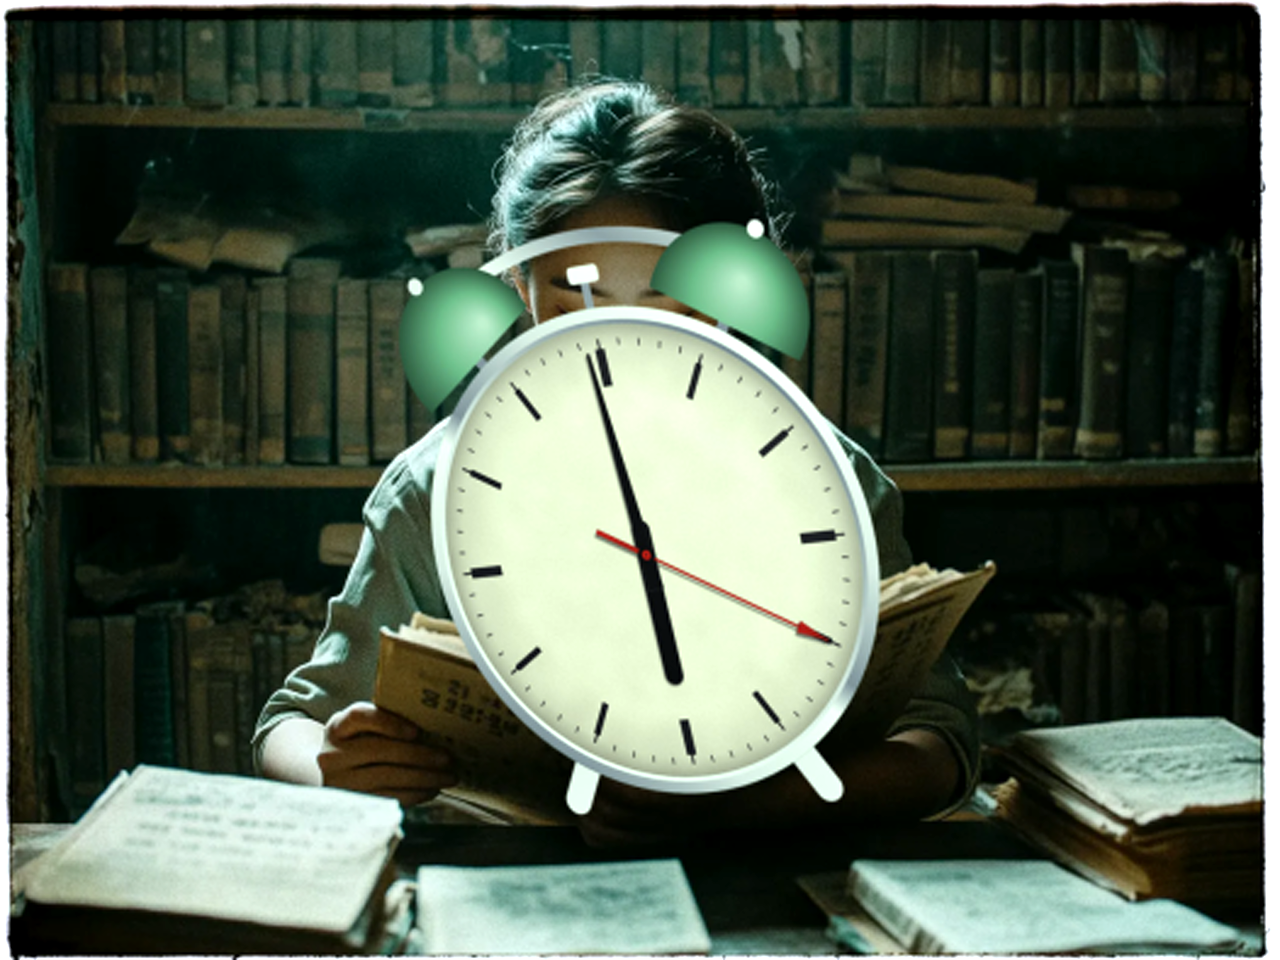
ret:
{"hour": 5, "minute": 59, "second": 20}
